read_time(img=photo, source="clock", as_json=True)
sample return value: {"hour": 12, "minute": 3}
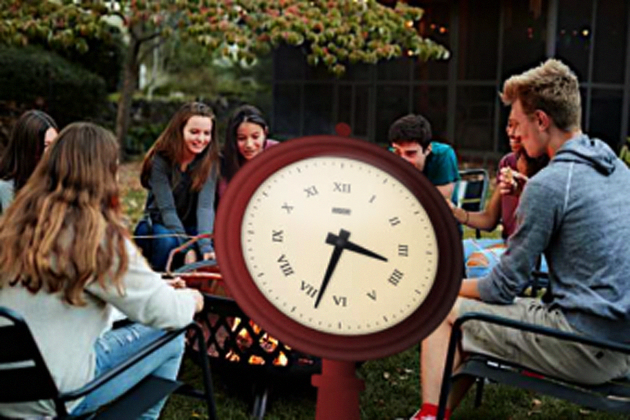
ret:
{"hour": 3, "minute": 33}
